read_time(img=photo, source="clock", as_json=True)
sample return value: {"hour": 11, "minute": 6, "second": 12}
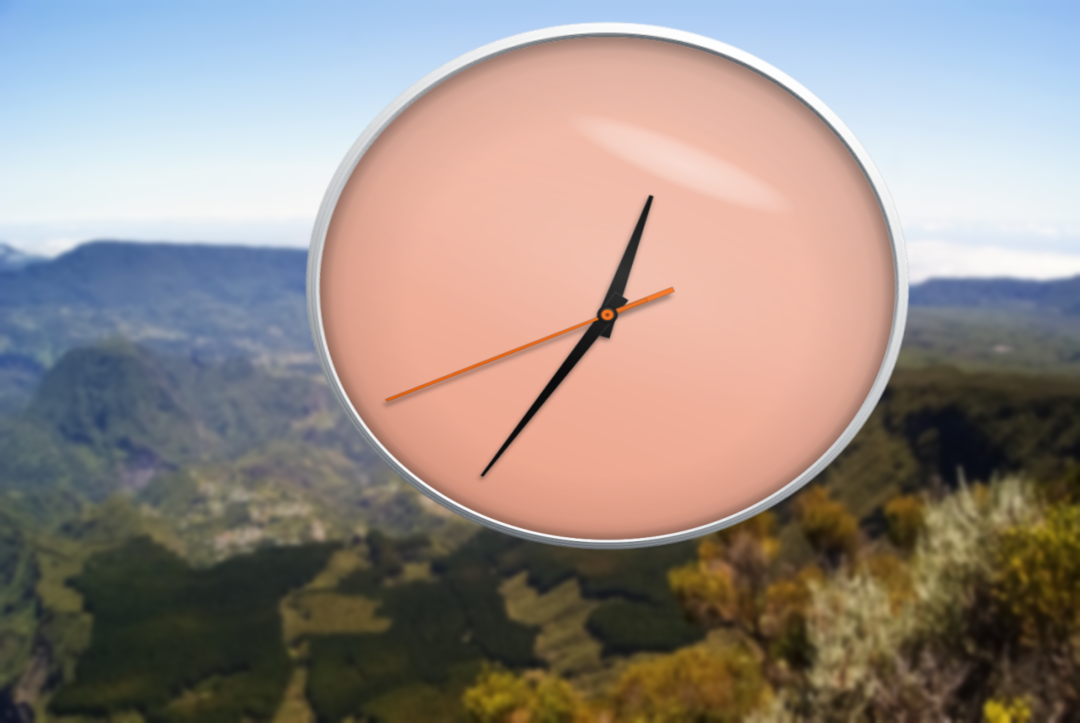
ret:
{"hour": 12, "minute": 35, "second": 41}
